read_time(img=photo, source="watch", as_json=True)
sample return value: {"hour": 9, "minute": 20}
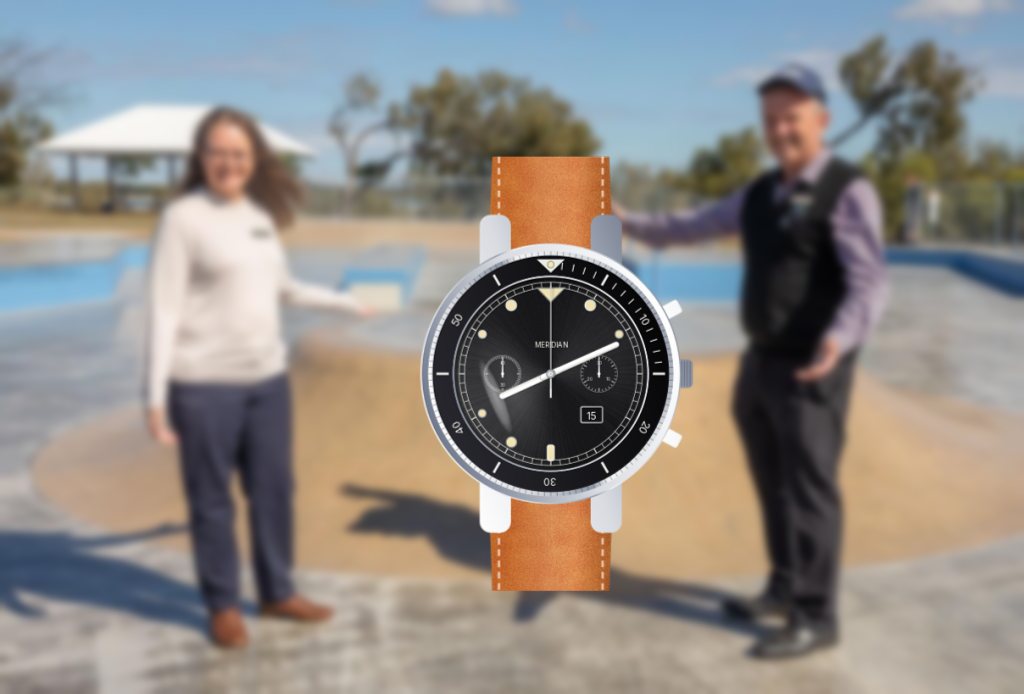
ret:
{"hour": 8, "minute": 11}
